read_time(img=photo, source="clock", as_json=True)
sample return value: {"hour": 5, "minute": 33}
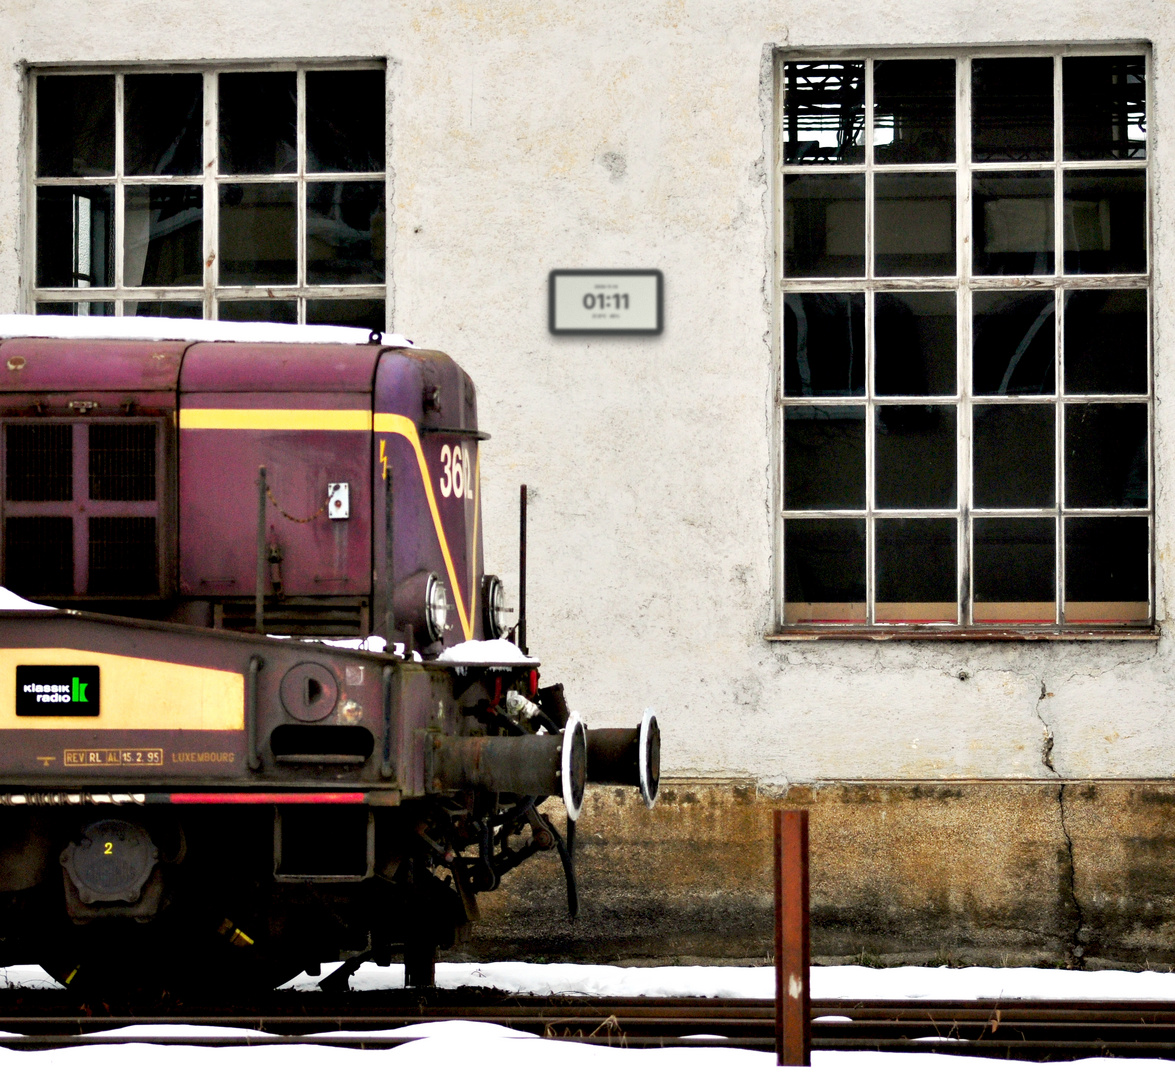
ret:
{"hour": 1, "minute": 11}
